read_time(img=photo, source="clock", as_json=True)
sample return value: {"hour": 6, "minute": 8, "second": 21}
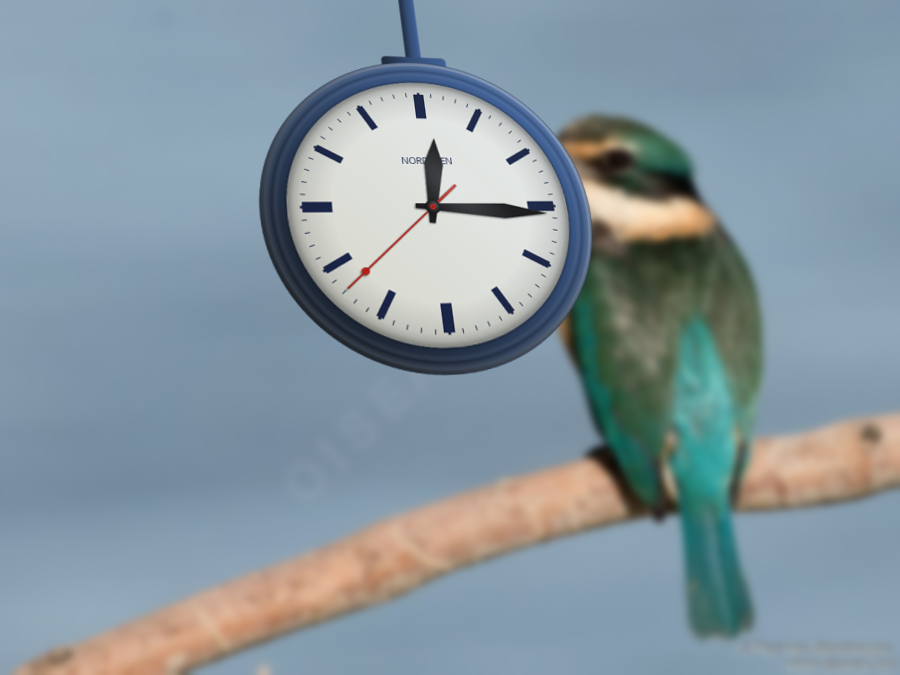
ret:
{"hour": 12, "minute": 15, "second": 38}
